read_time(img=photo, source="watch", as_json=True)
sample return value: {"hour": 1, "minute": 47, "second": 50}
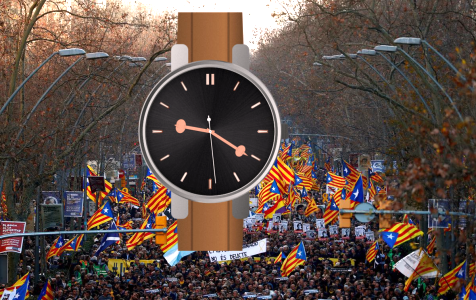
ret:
{"hour": 9, "minute": 20, "second": 29}
